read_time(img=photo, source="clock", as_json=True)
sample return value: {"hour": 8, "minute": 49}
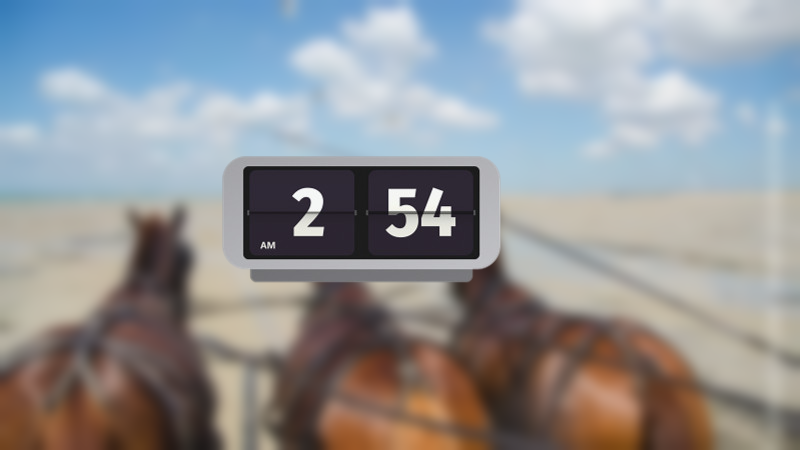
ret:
{"hour": 2, "minute": 54}
